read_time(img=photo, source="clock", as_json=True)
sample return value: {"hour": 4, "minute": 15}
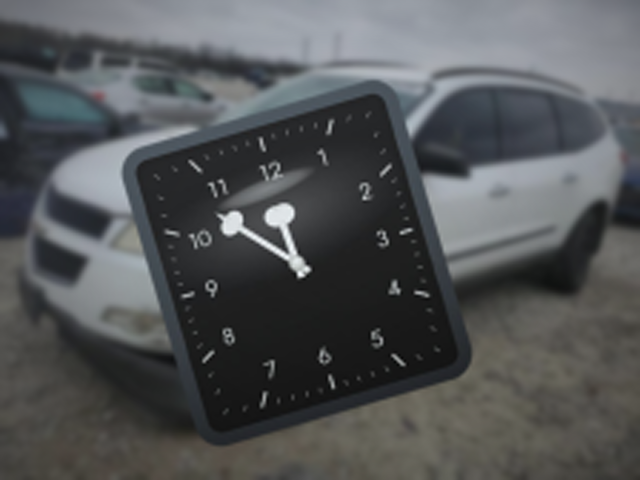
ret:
{"hour": 11, "minute": 53}
